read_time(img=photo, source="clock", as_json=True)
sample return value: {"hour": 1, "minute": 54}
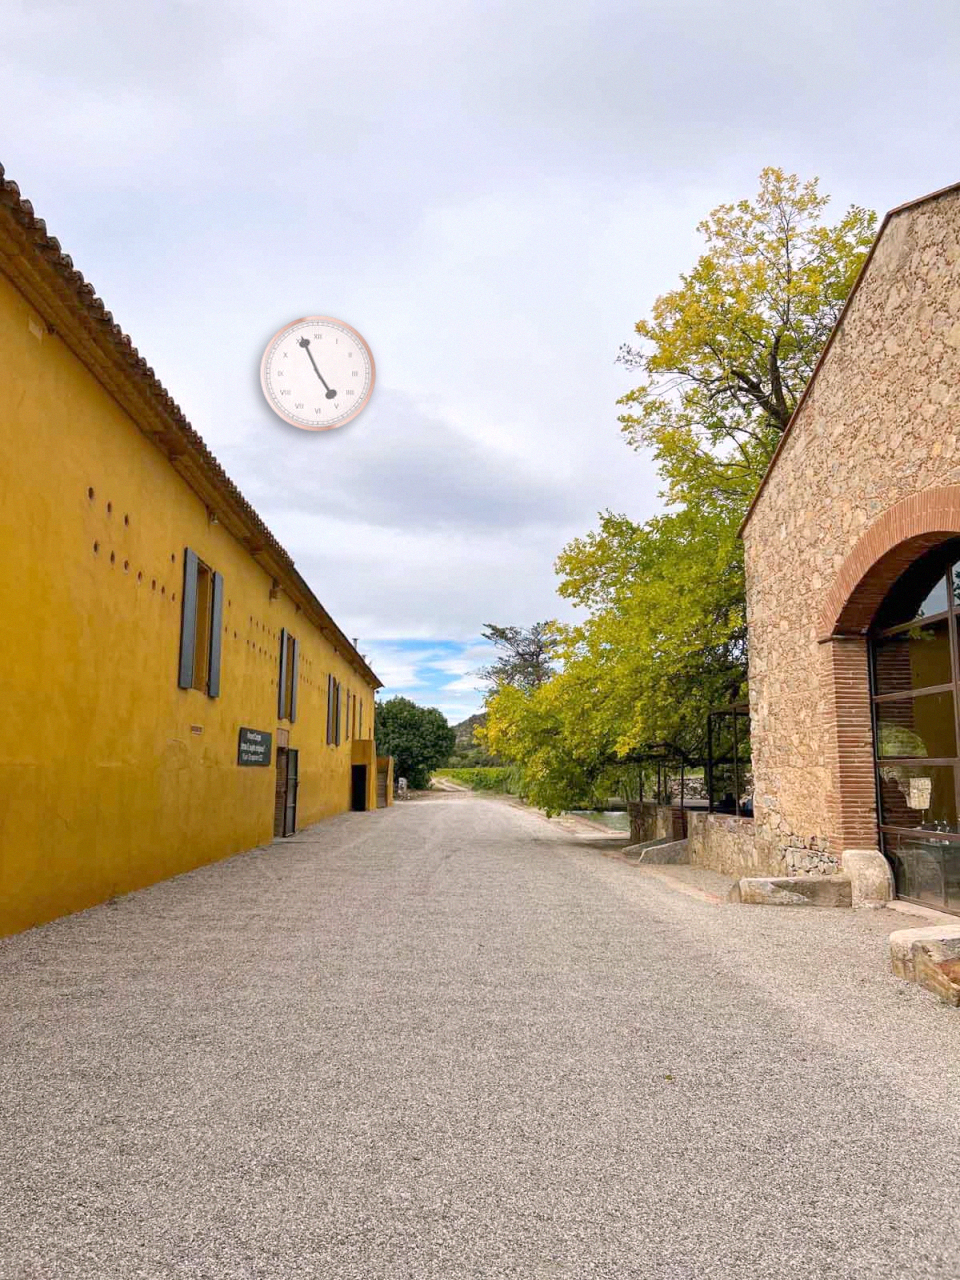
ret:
{"hour": 4, "minute": 56}
